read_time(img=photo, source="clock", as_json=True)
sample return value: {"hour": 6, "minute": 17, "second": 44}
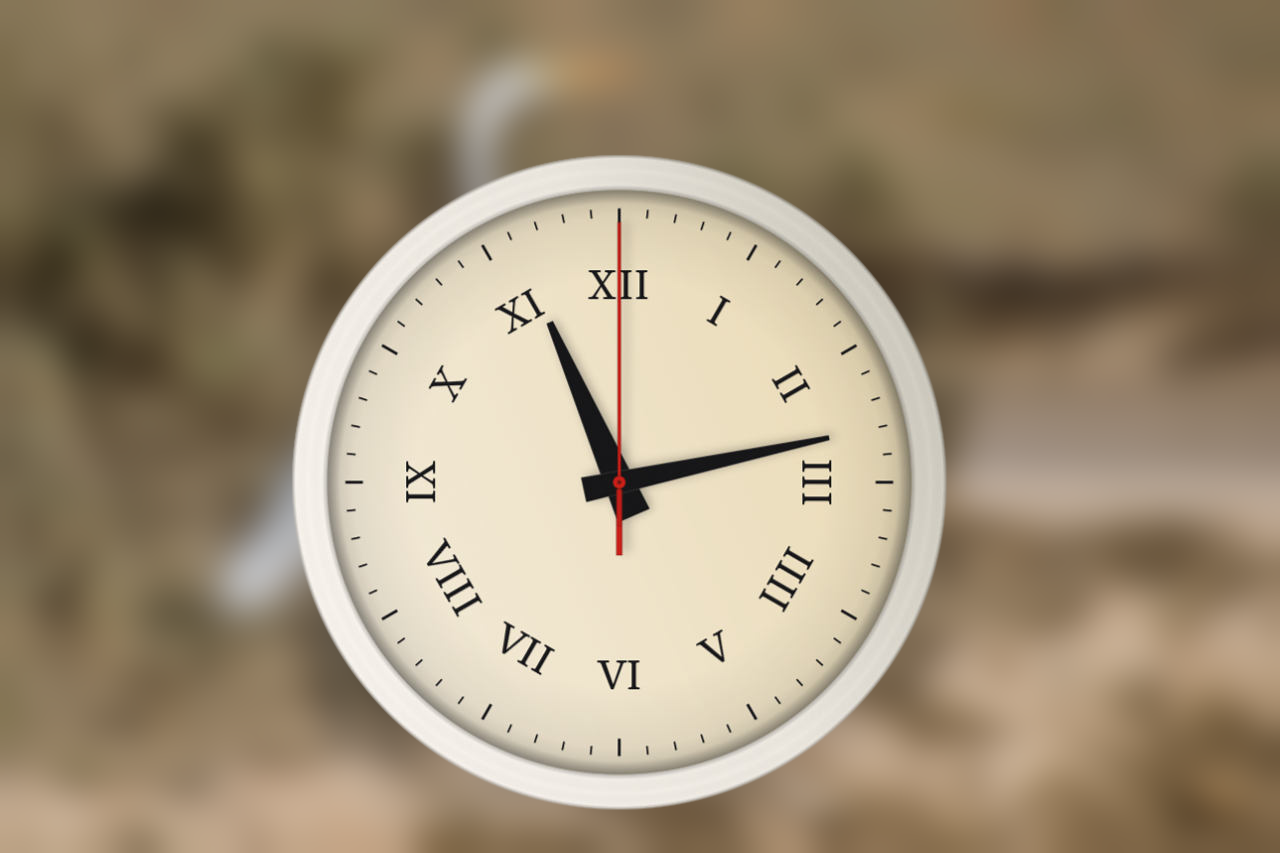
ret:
{"hour": 11, "minute": 13, "second": 0}
